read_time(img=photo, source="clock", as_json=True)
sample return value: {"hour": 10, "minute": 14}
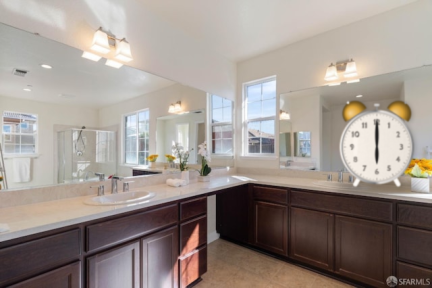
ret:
{"hour": 6, "minute": 0}
